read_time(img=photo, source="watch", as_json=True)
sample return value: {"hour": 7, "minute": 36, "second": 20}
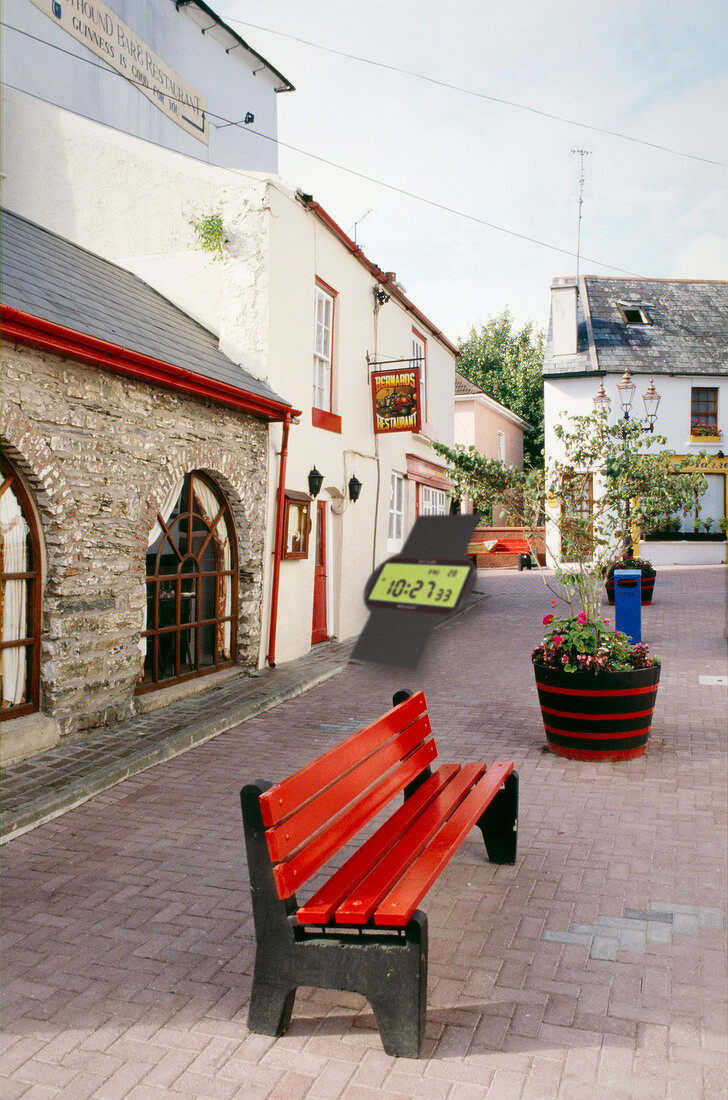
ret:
{"hour": 10, "minute": 27, "second": 33}
